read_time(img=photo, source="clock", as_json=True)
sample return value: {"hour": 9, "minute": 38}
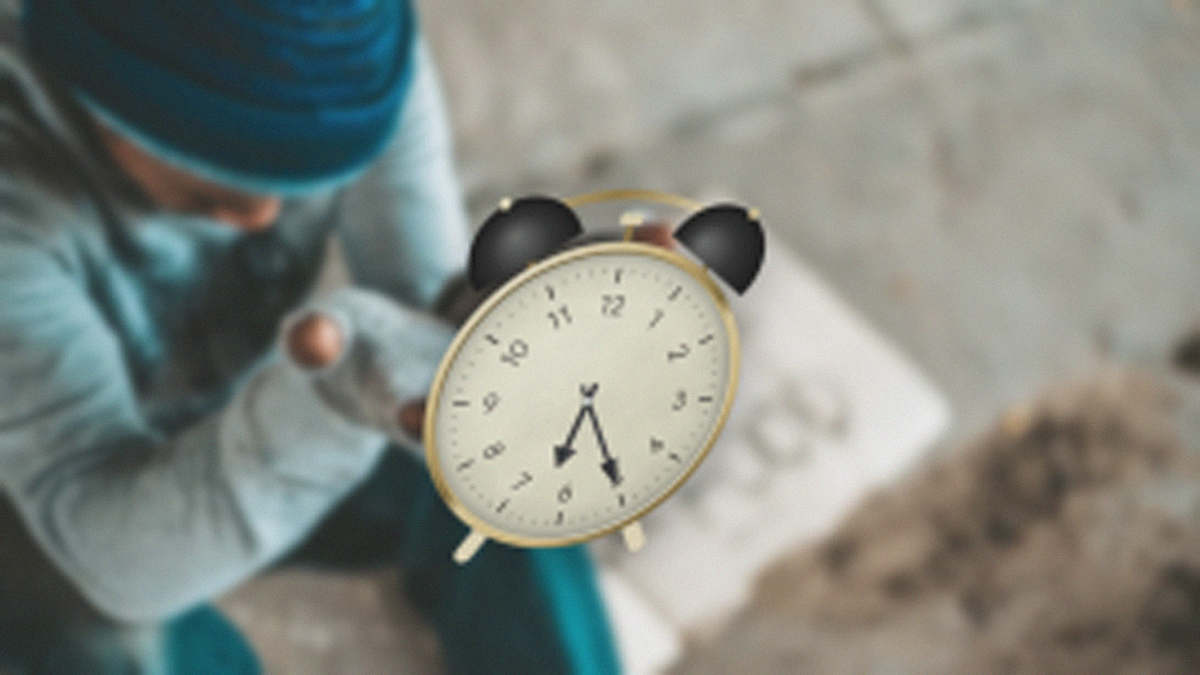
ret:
{"hour": 6, "minute": 25}
